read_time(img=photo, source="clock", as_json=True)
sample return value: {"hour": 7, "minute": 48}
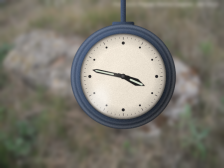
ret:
{"hour": 3, "minute": 47}
